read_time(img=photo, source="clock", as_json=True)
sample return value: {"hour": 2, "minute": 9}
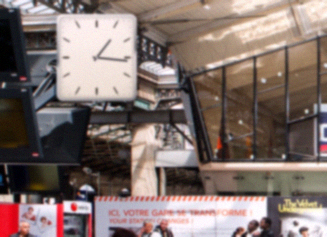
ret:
{"hour": 1, "minute": 16}
